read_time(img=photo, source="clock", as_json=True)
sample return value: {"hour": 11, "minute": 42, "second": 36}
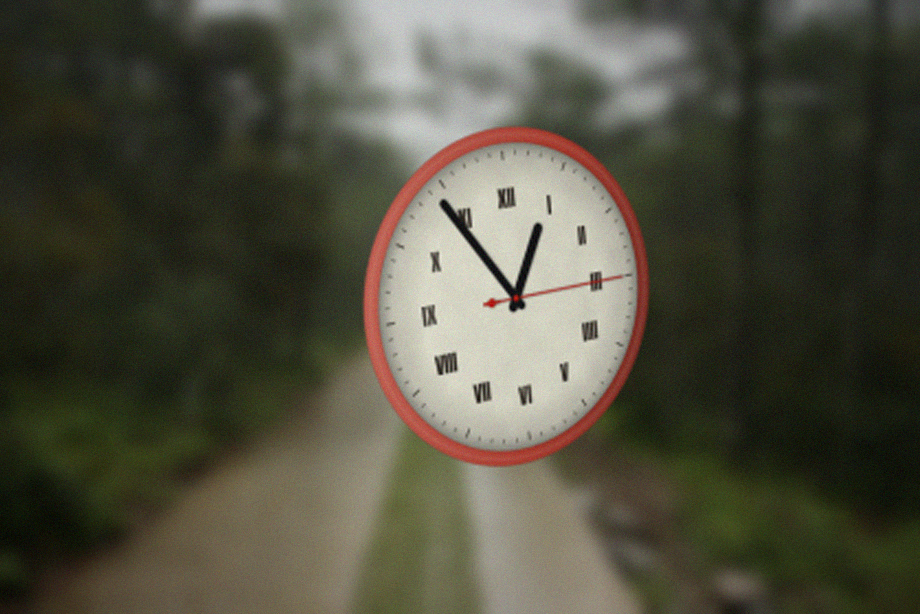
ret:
{"hour": 12, "minute": 54, "second": 15}
